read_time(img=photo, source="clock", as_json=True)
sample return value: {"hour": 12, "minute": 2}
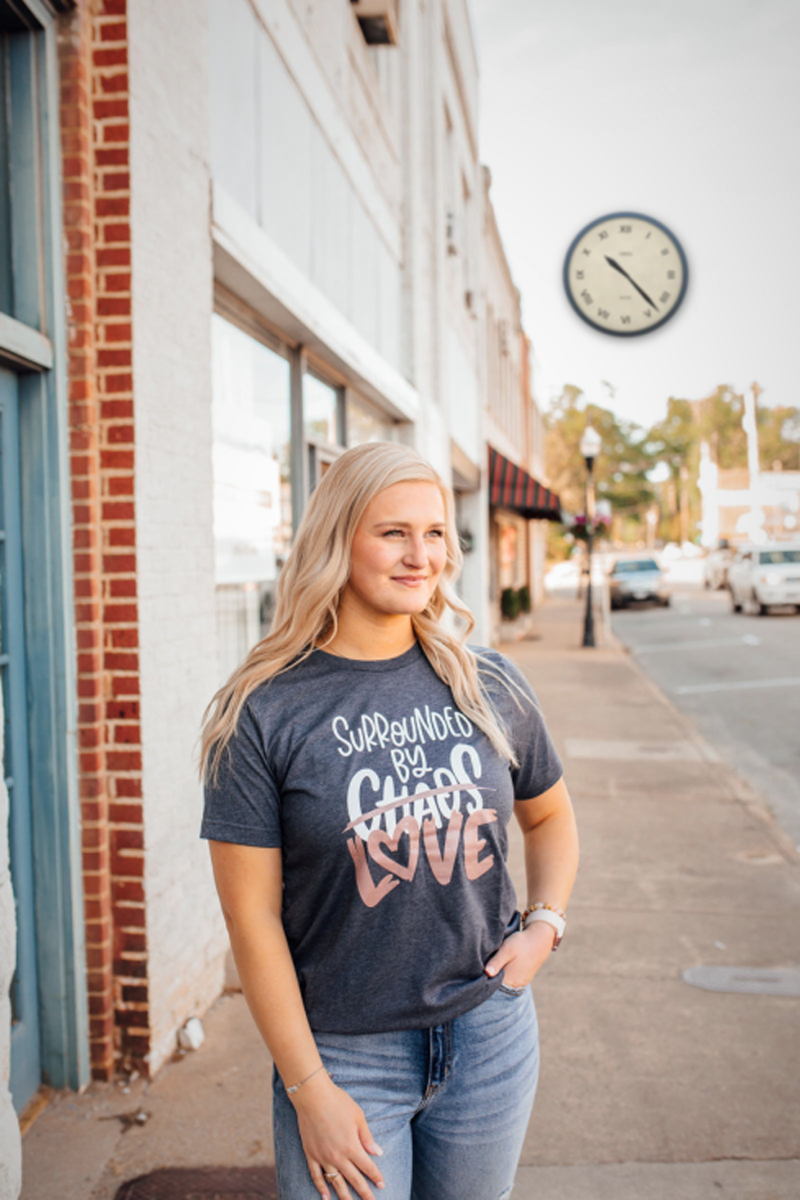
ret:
{"hour": 10, "minute": 23}
